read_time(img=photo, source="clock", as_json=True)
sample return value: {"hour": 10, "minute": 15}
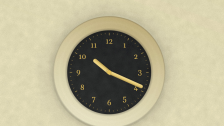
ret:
{"hour": 10, "minute": 19}
